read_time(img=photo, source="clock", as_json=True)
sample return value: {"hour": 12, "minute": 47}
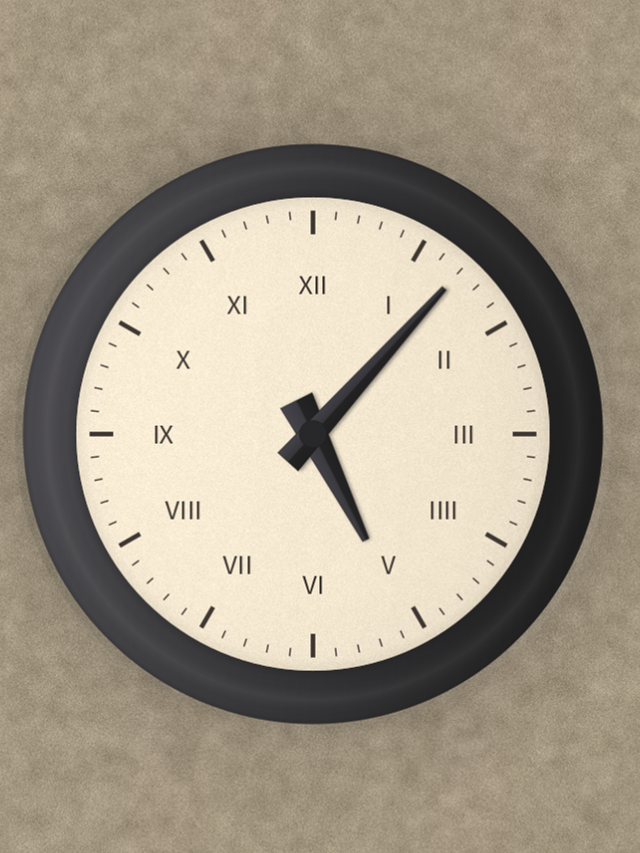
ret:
{"hour": 5, "minute": 7}
